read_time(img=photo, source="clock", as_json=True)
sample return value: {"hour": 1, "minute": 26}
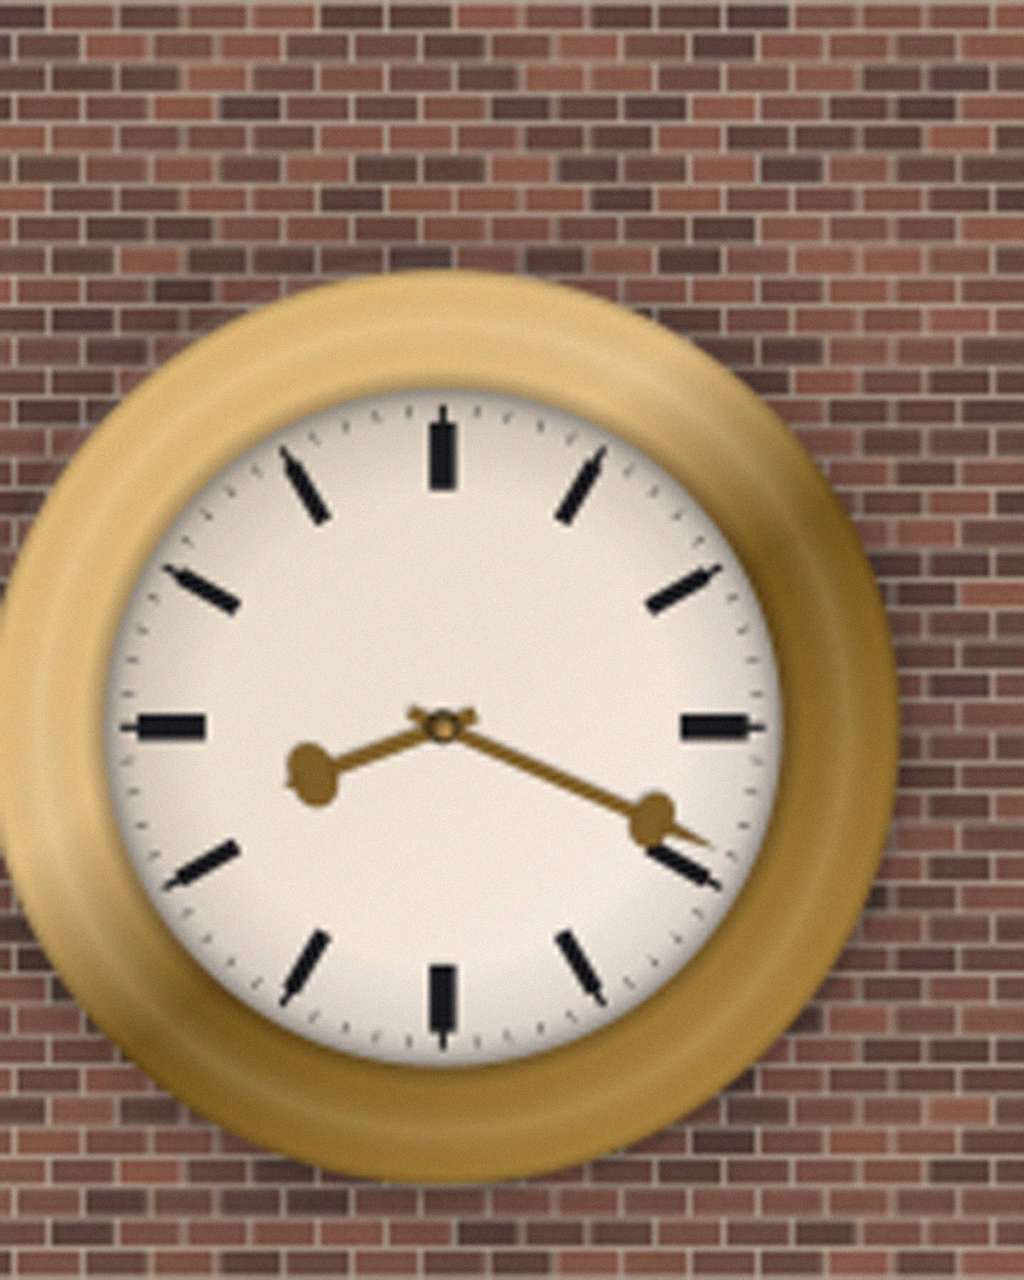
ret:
{"hour": 8, "minute": 19}
